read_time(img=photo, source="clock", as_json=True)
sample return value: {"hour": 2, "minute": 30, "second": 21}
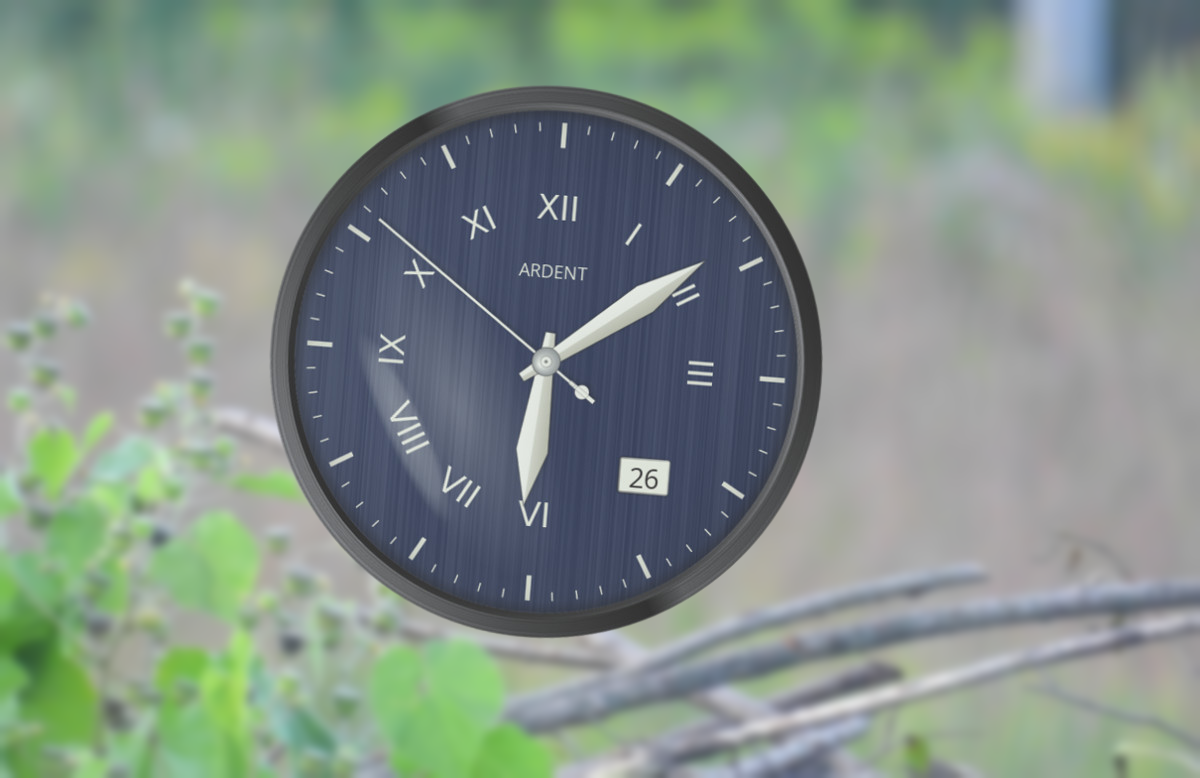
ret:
{"hour": 6, "minute": 8, "second": 51}
